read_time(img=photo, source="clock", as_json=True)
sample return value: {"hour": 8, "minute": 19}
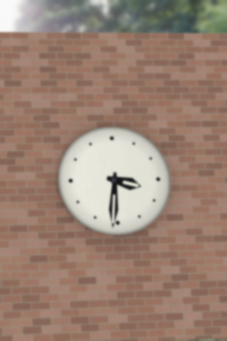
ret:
{"hour": 3, "minute": 31}
